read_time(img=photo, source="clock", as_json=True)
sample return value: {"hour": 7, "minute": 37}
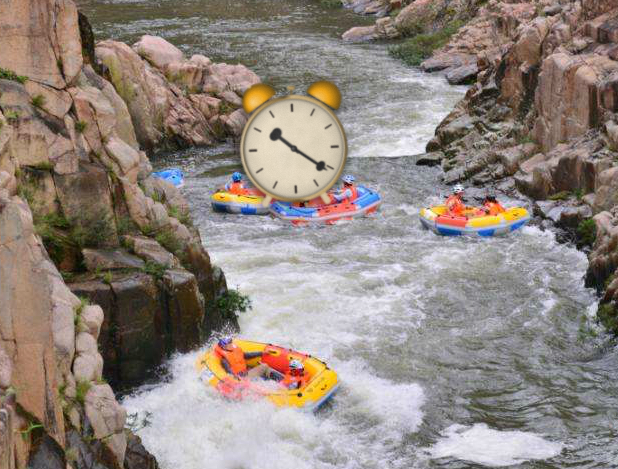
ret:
{"hour": 10, "minute": 21}
